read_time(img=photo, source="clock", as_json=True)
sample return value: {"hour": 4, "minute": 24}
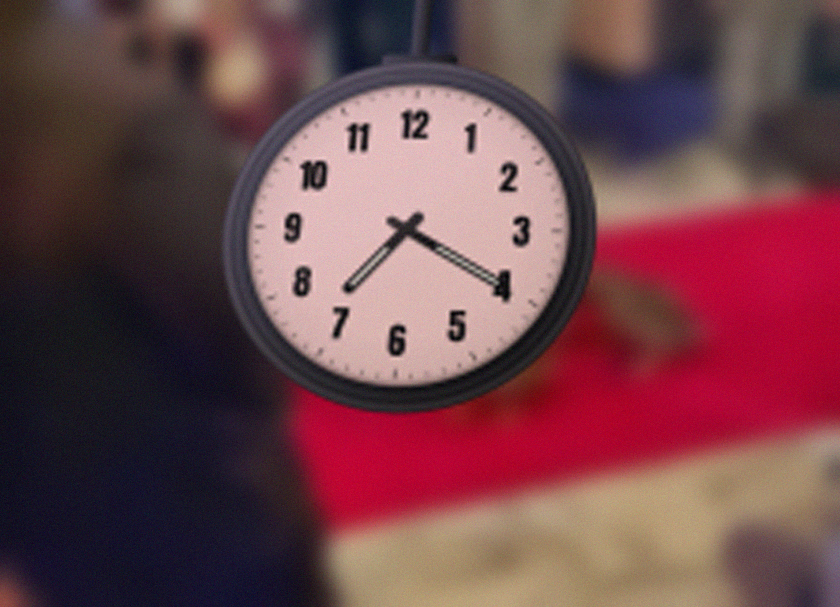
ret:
{"hour": 7, "minute": 20}
